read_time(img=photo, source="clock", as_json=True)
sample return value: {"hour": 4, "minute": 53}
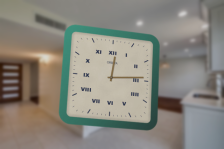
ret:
{"hour": 12, "minute": 14}
